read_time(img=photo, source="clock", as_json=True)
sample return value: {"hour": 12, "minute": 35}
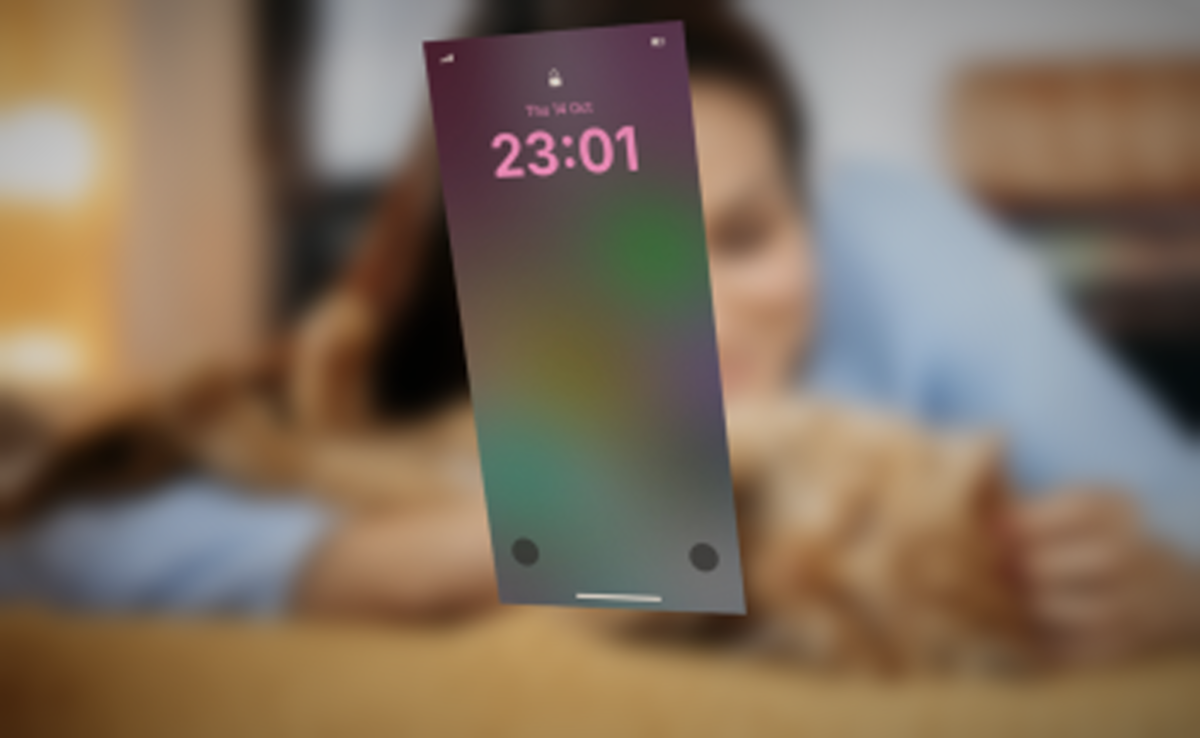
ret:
{"hour": 23, "minute": 1}
